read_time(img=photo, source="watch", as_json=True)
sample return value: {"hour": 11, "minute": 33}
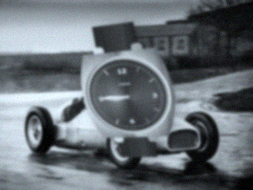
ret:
{"hour": 8, "minute": 45}
